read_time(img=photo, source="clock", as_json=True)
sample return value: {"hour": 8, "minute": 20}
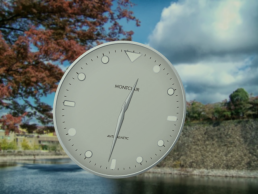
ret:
{"hour": 12, "minute": 31}
